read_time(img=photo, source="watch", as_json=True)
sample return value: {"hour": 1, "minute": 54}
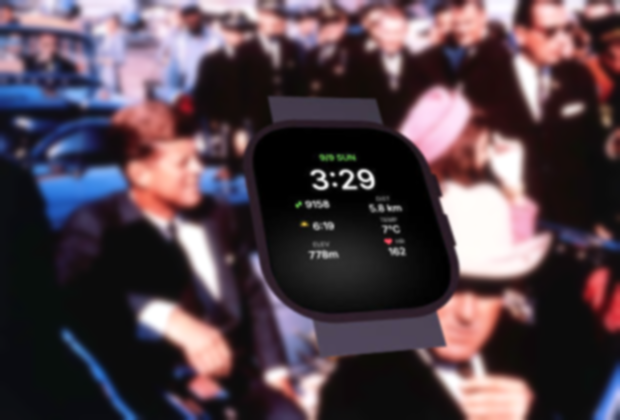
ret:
{"hour": 3, "minute": 29}
